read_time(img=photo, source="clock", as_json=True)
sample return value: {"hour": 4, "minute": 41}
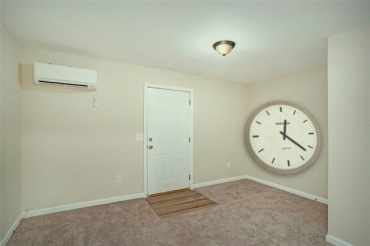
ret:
{"hour": 12, "minute": 22}
